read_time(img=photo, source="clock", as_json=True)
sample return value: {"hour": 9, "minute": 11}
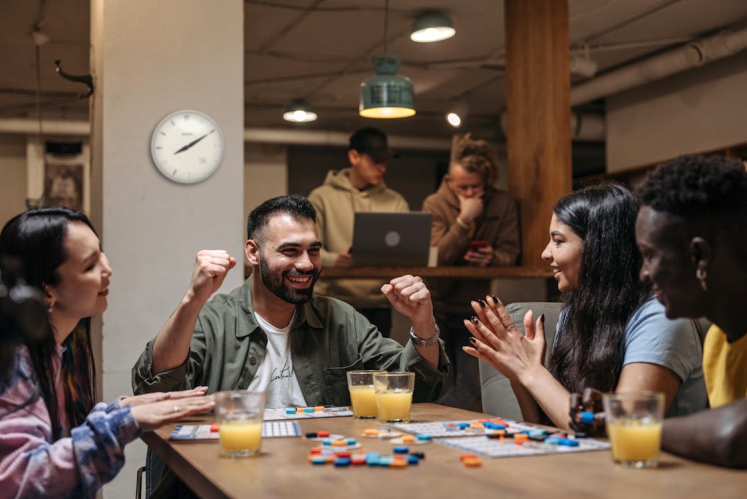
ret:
{"hour": 8, "minute": 10}
